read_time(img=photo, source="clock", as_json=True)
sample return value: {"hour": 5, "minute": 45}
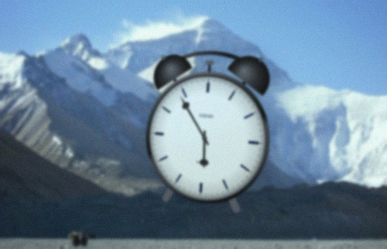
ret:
{"hour": 5, "minute": 54}
